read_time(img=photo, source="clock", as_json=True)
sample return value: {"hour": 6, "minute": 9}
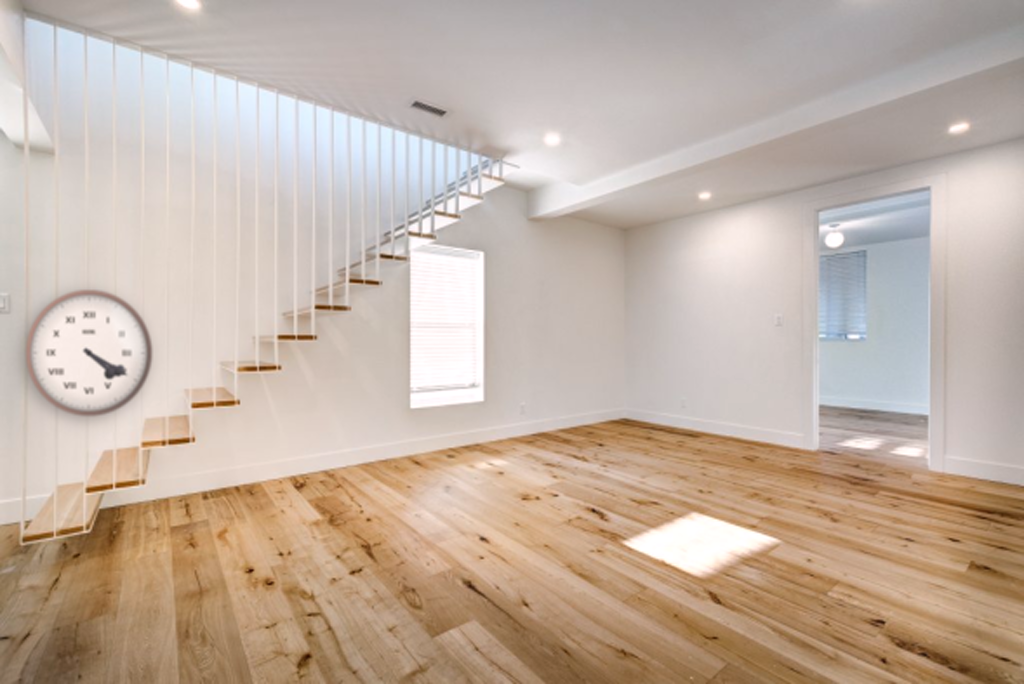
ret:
{"hour": 4, "minute": 20}
